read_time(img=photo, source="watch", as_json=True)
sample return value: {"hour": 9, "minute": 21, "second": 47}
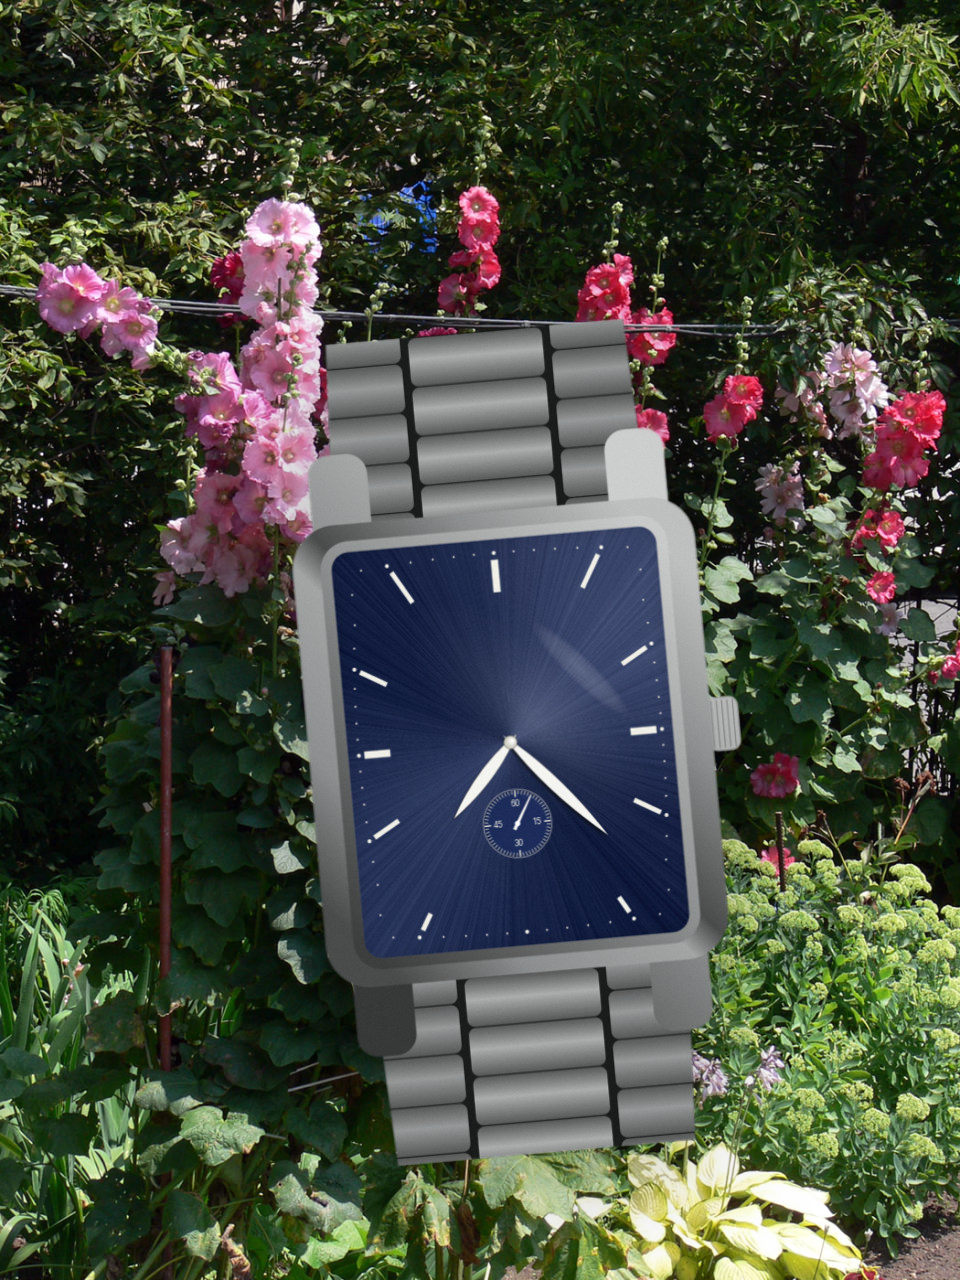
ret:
{"hour": 7, "minute": 23, "second": 5}
